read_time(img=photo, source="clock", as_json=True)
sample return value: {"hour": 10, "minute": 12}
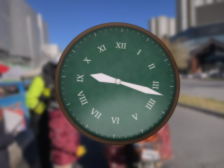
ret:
{"hour": 9, "minute": 17}
